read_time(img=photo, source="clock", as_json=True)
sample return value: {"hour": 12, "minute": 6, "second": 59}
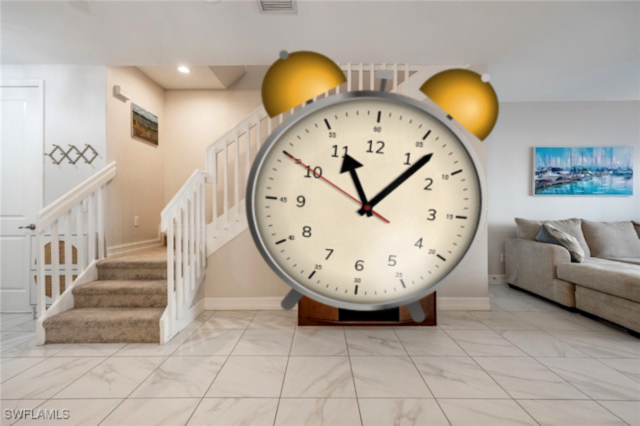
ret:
{"hour": 11, "minute": 6, "second": 50}
